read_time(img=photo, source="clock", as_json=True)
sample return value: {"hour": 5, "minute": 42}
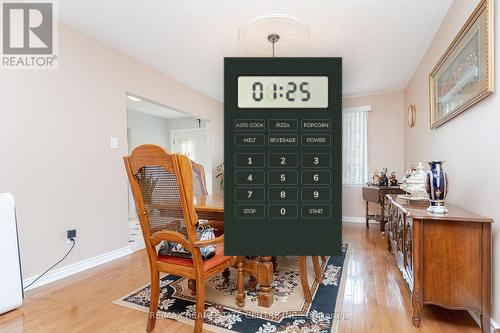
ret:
{"hour": 1, "minute": 25}
